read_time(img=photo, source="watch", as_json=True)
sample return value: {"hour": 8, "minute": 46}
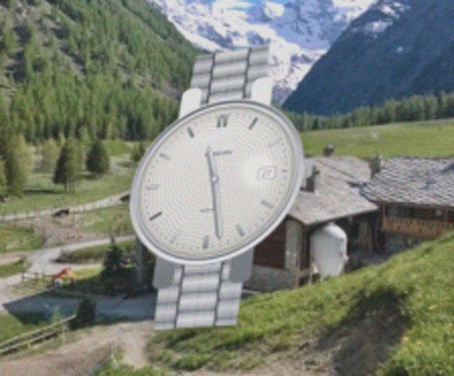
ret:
{"hour": 11, "minute": 28}
